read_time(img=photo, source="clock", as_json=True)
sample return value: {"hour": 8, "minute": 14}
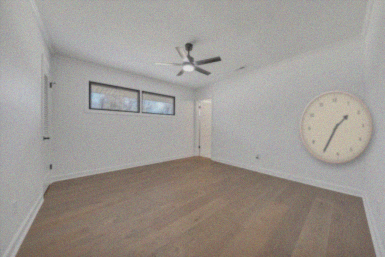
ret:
{"hour": 1, "minute": 35}
